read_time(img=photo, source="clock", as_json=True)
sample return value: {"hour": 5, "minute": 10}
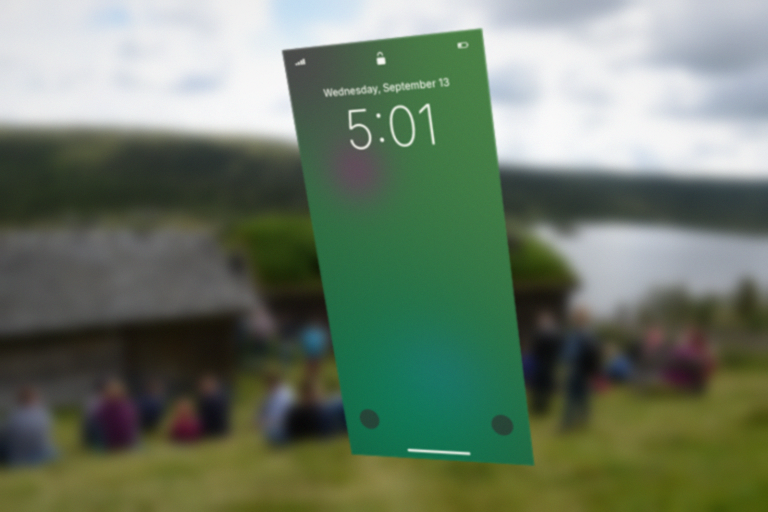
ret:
{"hour": 5, "minute": 1}
